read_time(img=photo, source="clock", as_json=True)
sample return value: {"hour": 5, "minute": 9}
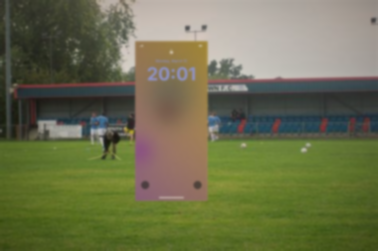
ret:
{"hour": 20, "minute": 1}
